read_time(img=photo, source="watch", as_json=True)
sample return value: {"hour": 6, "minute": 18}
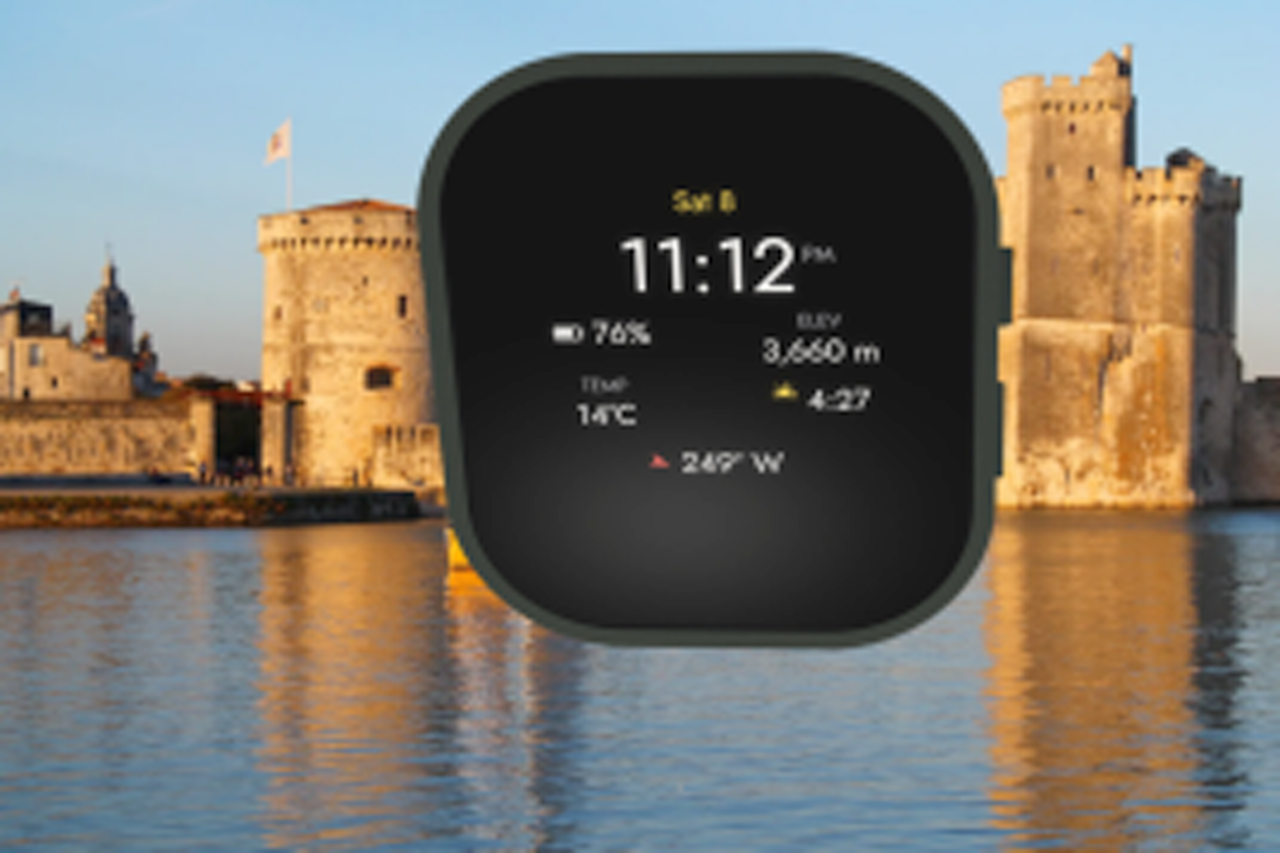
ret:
{"hour": 11, "minute": 12}
